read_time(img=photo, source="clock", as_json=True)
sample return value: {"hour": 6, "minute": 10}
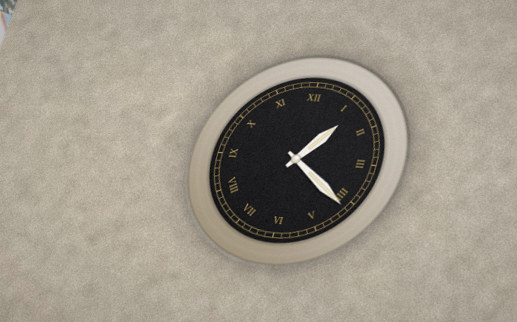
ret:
{"hour": 1, "minute": 21}
